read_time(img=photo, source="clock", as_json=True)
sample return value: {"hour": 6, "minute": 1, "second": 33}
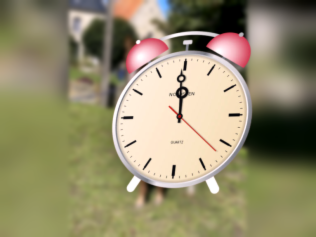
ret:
{"hour": 11, "minute": 59, "second": 22}
